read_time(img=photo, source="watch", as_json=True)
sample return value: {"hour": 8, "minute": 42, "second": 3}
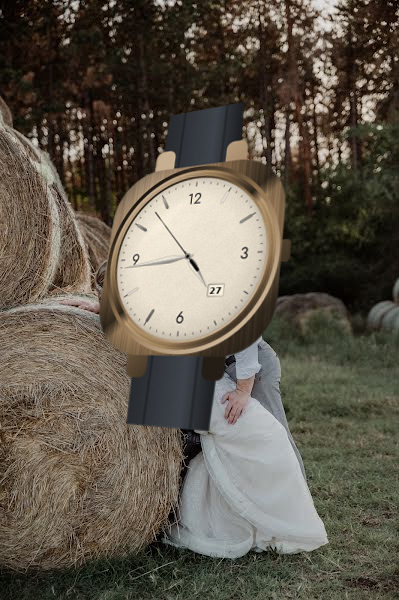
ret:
{"hour": 4, "minute": 43, "second": 53}
